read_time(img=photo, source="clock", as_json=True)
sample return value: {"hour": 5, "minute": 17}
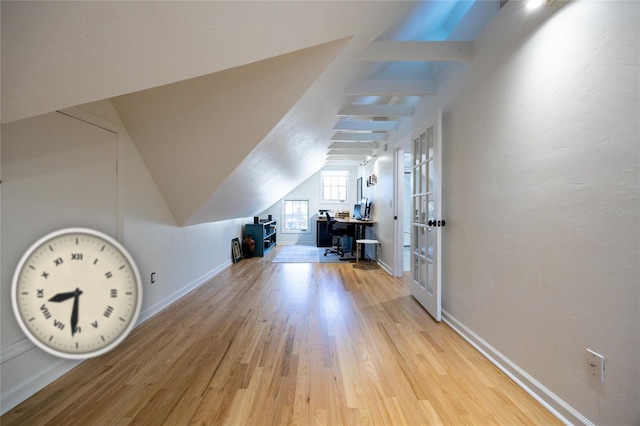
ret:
{"hour": 8, "minute": 31}
